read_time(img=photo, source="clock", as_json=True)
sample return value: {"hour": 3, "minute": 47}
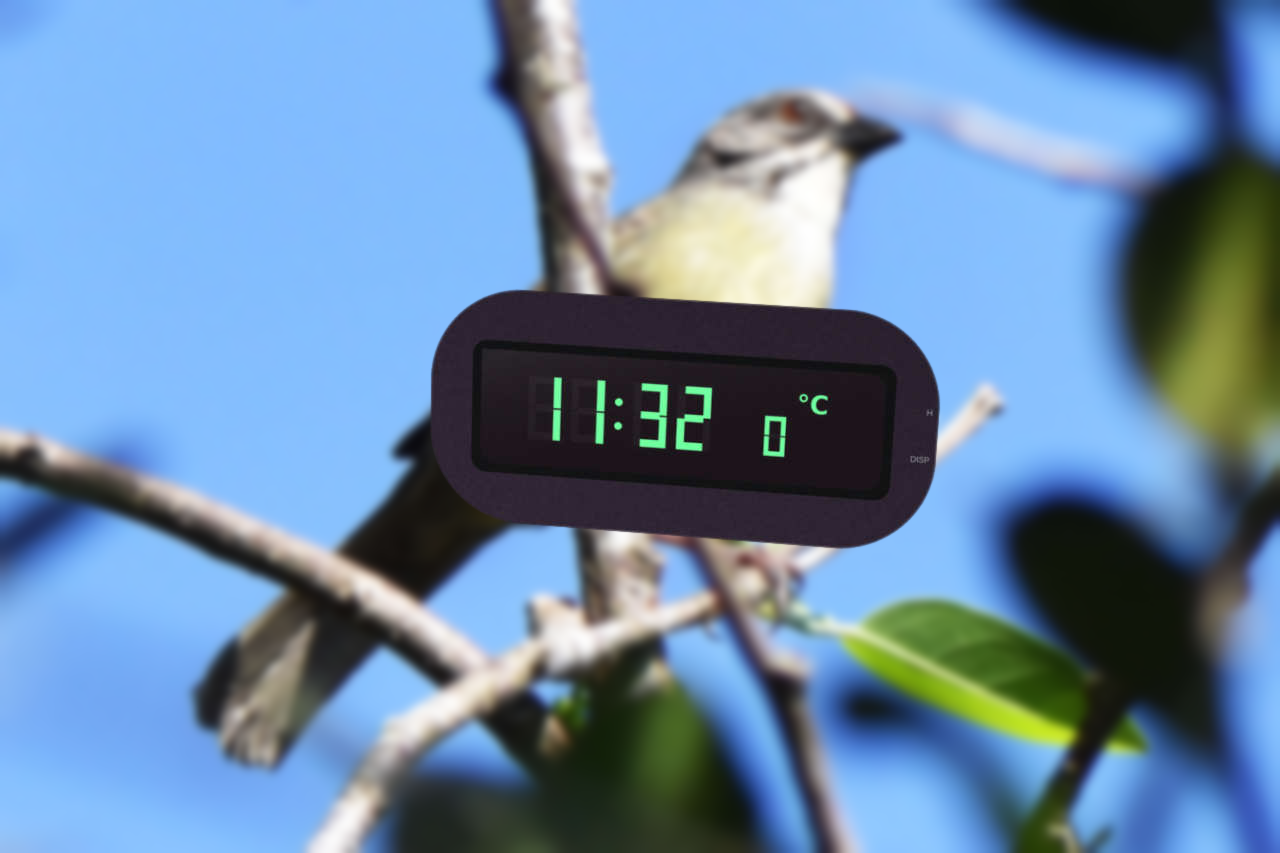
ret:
{"hour": 11, "minute": 32}
